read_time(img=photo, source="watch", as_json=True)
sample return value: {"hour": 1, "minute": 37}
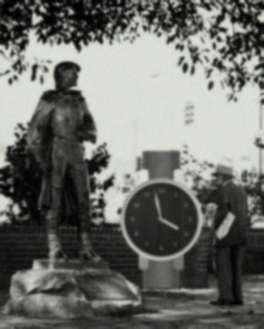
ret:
{"hour": 3, "minute": 58}
